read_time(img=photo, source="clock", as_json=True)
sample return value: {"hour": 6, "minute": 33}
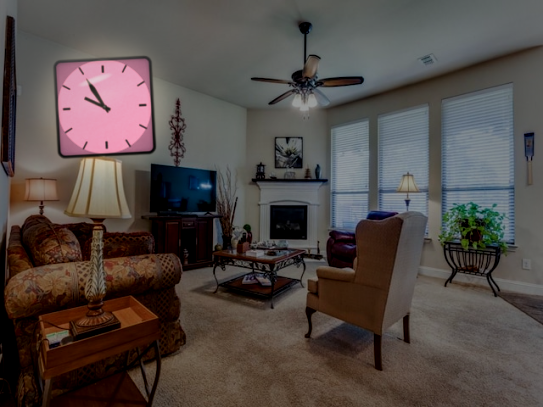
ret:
{"hour": 9, "minute": 55}
